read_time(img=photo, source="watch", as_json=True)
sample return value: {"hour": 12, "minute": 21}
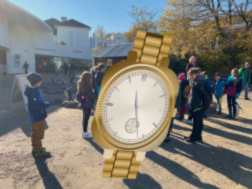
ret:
{"hour": 11, "minute": 27}
